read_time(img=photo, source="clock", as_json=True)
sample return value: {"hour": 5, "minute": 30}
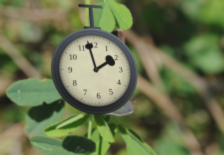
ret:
{"hour": 1, "minute": 58}
